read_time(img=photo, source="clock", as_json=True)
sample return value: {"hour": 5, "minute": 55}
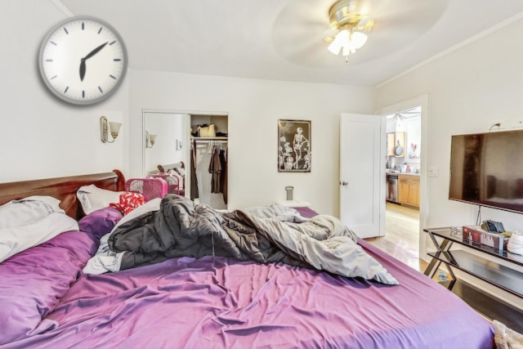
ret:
{"hour": 6, "minute": 9}
